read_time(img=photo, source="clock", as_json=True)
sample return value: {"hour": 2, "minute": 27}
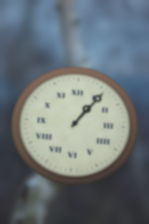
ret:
{"hour": 1, "minute": 6}
